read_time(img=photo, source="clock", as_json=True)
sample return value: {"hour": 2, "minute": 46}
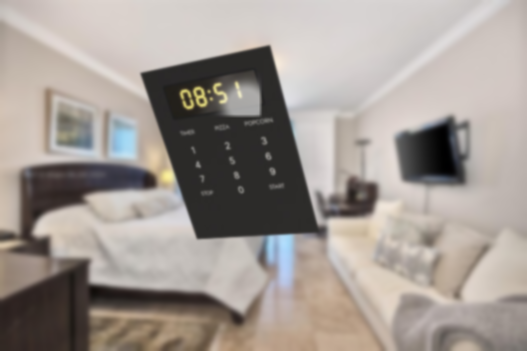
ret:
{"hour": 8, "minute": 51}
